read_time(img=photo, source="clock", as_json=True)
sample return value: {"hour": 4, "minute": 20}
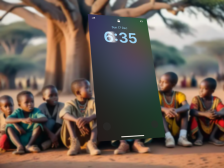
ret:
{"hour": 6, "minute": 35}
